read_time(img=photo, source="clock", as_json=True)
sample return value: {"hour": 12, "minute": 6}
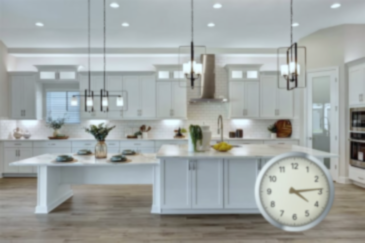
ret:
{"hour": 4, "minute": 14}
